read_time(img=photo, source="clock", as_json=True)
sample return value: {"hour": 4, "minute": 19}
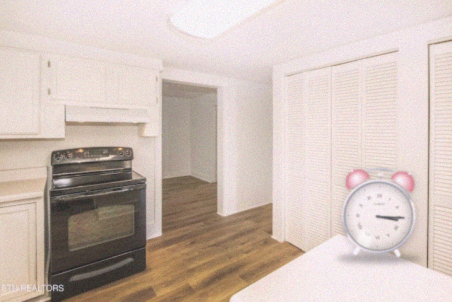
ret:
{"hour": 3, "minute": 15}
